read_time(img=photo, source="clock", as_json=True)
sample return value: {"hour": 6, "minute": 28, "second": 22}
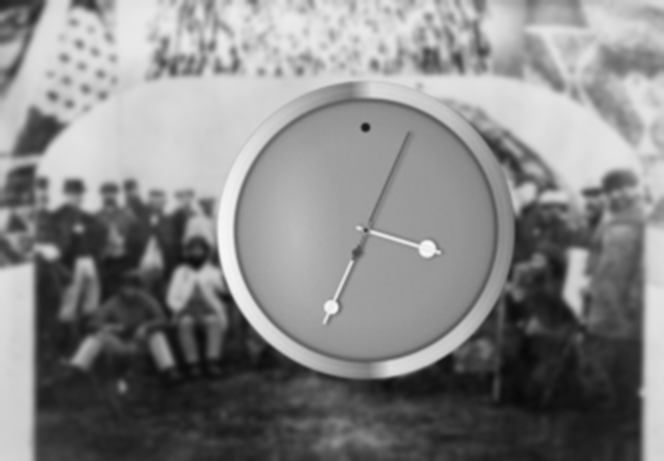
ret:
{"hour": 3, "minute": 34, "second": 4}
